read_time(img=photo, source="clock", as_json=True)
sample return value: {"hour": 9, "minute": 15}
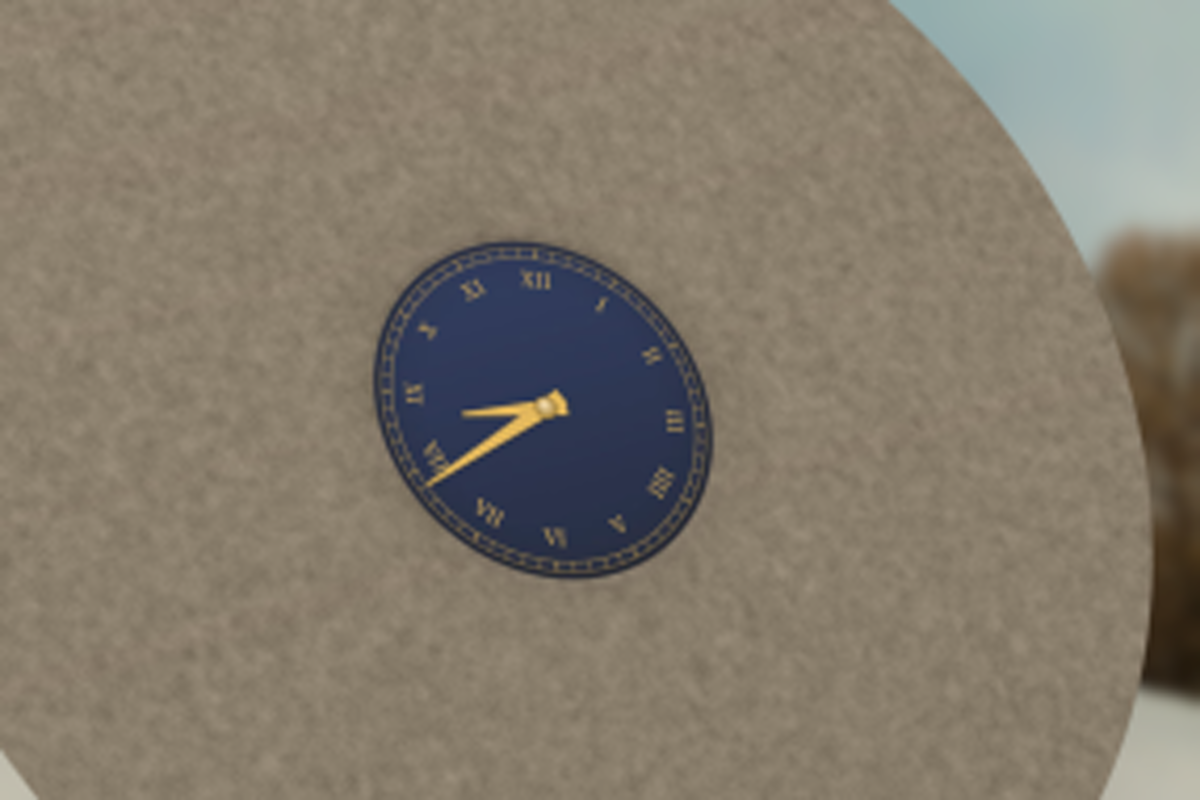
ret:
{"hour": 8, "minute": 39}
